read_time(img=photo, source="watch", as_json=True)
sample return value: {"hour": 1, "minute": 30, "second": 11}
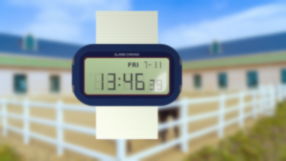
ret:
{"hour": 13, "minute": 46, "second": 39}
